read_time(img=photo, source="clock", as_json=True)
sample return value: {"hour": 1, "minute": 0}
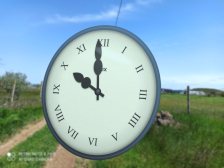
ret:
{"hour": 9, "minute": 59}
